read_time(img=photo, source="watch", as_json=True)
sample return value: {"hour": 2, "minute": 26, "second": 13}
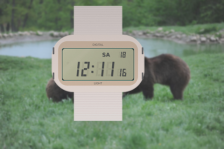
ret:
{"hour": 12, "minute": 11, "second": 16}
